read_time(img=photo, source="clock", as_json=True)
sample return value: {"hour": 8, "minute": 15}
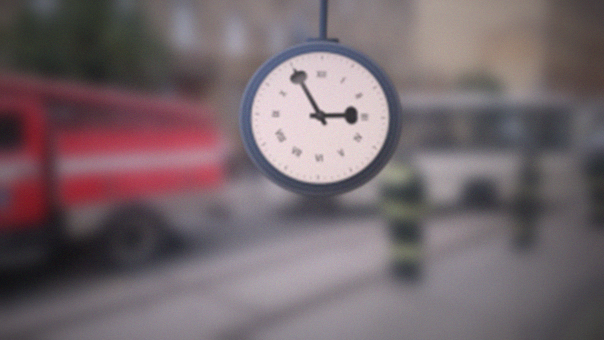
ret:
{"hour": 2, "minute": 55}
